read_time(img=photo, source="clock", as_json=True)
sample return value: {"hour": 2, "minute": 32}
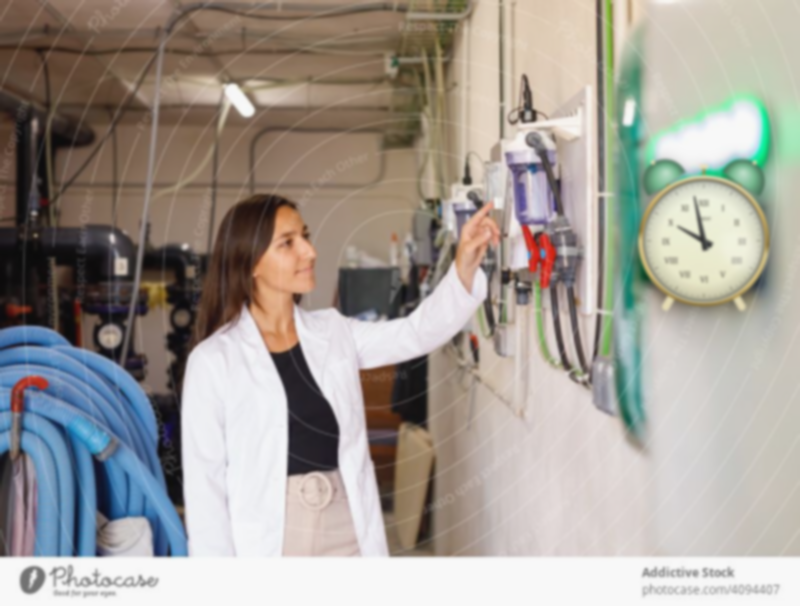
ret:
{"hour": 9, "minute": 58}
